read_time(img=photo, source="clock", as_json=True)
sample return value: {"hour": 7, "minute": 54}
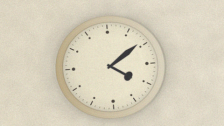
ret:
{"hour": 4, "minute": 9}
